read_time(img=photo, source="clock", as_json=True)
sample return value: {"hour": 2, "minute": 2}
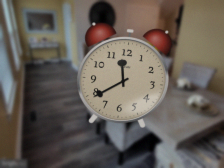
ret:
{"hour": 11, "minute": 39}
